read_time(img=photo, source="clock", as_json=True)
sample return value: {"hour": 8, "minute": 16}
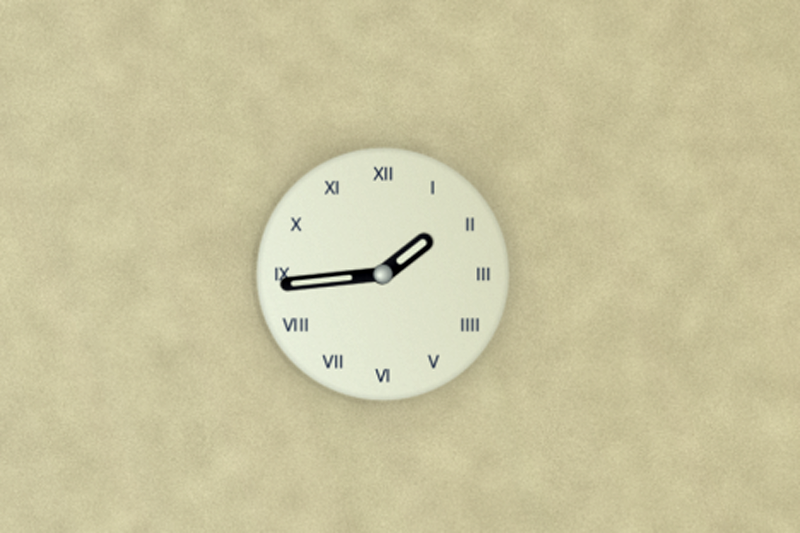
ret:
{"hour": 1, "minute": 44}
